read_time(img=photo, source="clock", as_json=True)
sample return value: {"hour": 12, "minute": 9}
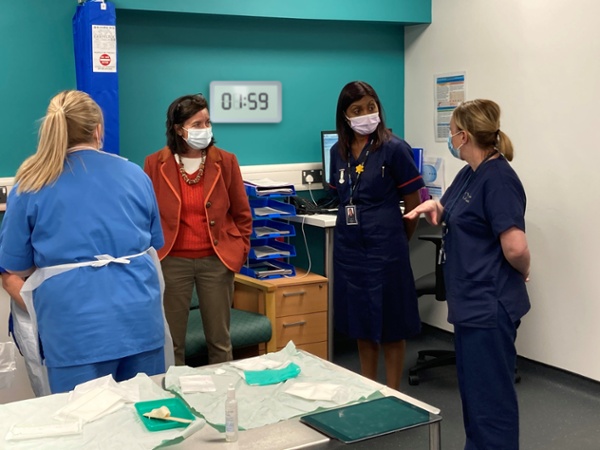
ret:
{"hour": 1, "minute": 59}
